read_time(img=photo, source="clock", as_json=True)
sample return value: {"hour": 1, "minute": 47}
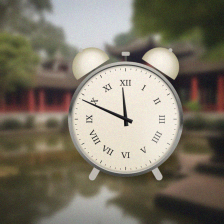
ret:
{"hour": 11, "minute": 49}
